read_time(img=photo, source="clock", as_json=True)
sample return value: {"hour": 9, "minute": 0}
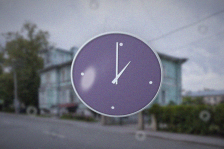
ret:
{"hour": 12, "minute": 59}
